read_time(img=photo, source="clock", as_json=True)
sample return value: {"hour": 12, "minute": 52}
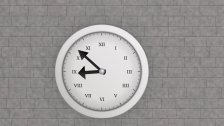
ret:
{"hour": 8, "minute": 52}
